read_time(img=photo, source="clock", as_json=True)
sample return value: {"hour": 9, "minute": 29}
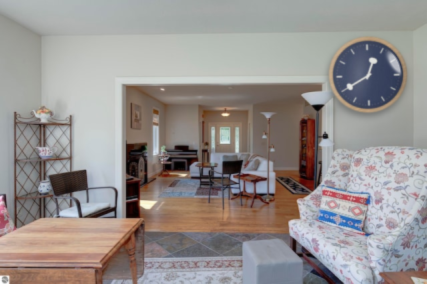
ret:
{"hour": 12, "minute": 40}
